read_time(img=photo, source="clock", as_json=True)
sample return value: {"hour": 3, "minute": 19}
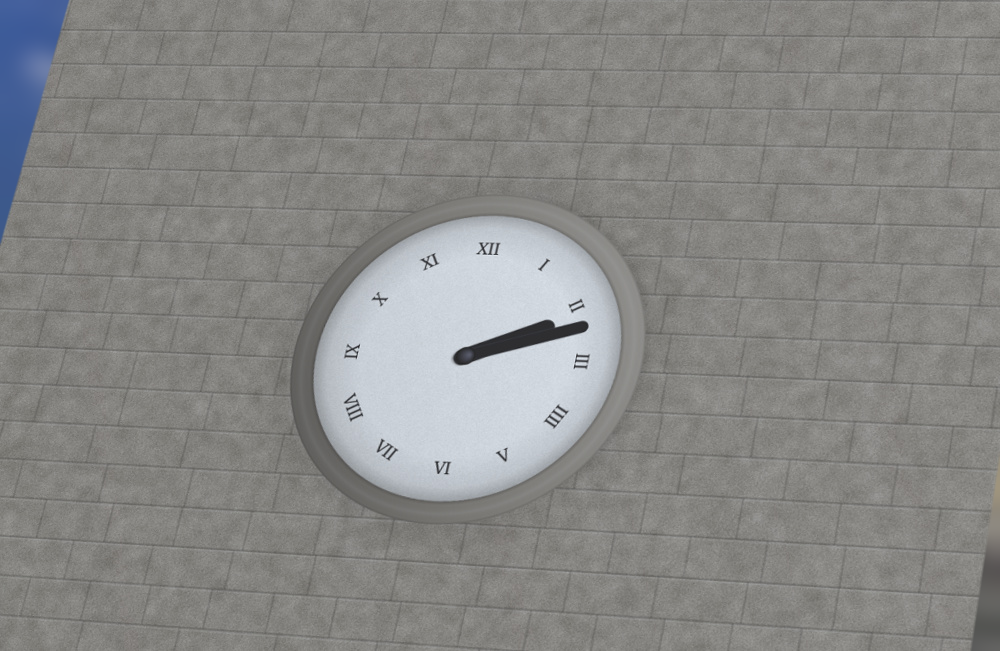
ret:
{"hour": 2, "minute": 12}
